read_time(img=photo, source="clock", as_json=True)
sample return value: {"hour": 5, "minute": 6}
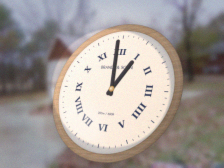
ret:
{"hour": 12, "minute": 59}
